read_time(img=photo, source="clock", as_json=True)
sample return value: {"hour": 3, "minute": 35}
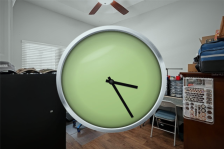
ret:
{"hour": 3, "minute": 25}
